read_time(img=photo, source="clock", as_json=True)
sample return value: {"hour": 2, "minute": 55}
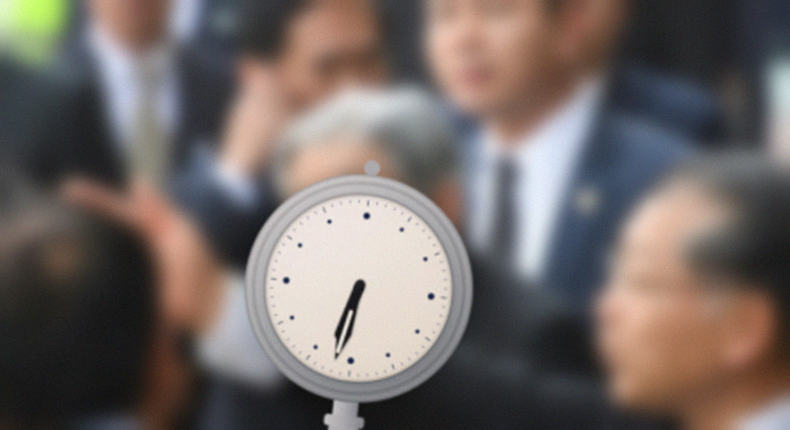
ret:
{"hour": 6, "minute": 32}
